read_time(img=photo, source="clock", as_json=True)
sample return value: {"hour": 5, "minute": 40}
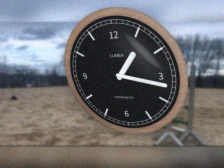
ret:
{"hour": 1, "minute": 17}
